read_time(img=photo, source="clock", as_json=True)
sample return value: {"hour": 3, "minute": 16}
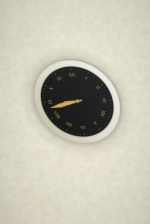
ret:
{"hour": 8, "minute": 43}
